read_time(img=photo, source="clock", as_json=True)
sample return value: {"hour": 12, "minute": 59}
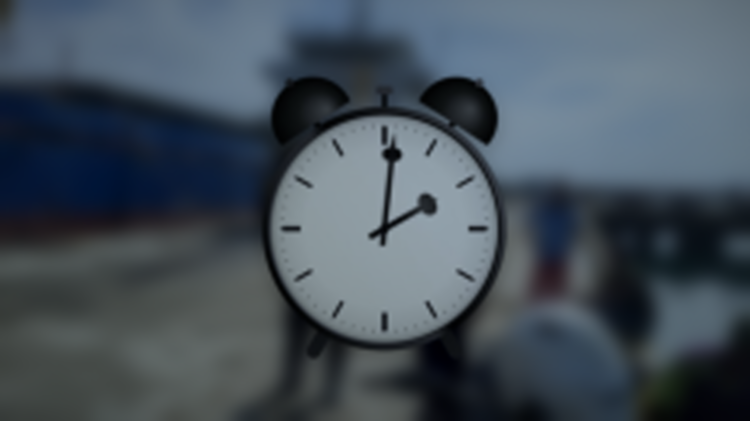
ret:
{"hour": 2, "minute": 1}
